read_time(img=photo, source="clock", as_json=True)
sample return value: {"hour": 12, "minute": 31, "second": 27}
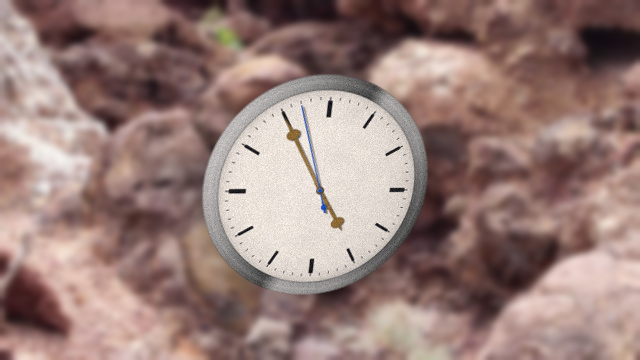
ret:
{"hour": 4, "minute": 54, "second": 57}
